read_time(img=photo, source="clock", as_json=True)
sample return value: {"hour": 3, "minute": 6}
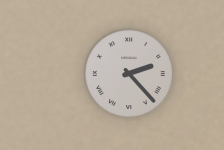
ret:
{"hour": 2, "minute": 23}
